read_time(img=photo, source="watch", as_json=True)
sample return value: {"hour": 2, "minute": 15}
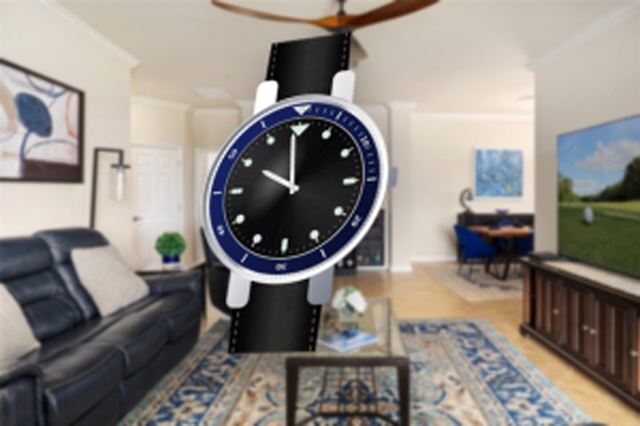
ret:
{"hour": 9, "minute": 59}
